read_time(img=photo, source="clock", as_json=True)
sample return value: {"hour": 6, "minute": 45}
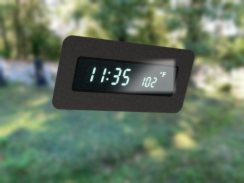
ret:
{"hour": 11, "minute": 35}
